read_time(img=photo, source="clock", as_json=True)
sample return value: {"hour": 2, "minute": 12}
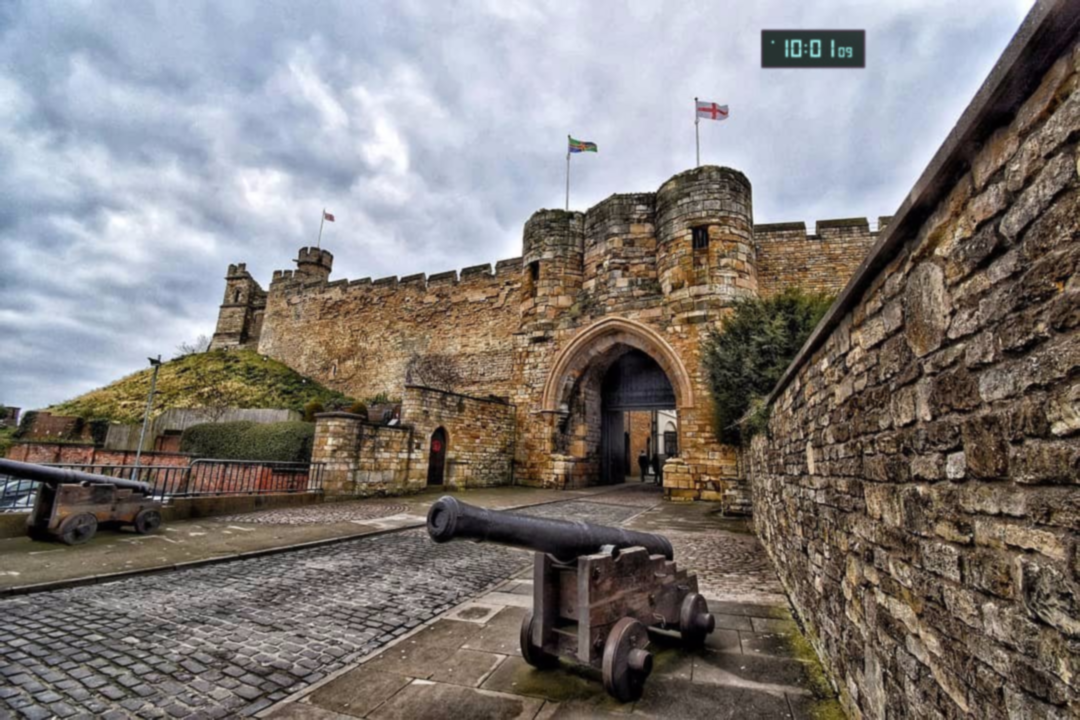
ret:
{"hour": 10, "minute": 1}
